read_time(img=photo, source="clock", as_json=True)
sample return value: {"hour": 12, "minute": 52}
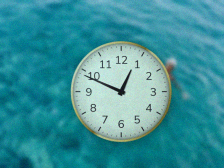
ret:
{"hour": 12, "minute": 49}
